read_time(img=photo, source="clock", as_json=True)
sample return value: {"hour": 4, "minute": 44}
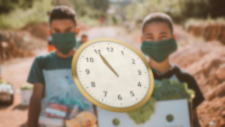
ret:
{"hour": 10, "minute": 55}
